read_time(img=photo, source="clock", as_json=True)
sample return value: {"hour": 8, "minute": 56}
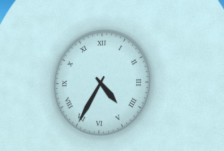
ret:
{"hour": 4, "minute": 35}
